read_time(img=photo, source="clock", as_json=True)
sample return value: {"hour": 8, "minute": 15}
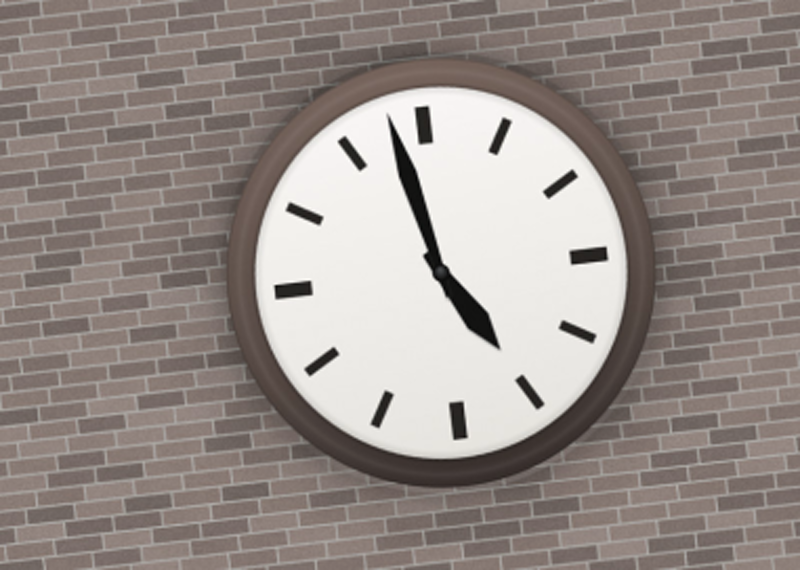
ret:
{"hour": 4, "minute": 58}
